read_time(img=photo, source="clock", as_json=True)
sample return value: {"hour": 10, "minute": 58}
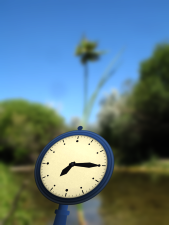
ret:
{"hour": 7, "minute": 15}
